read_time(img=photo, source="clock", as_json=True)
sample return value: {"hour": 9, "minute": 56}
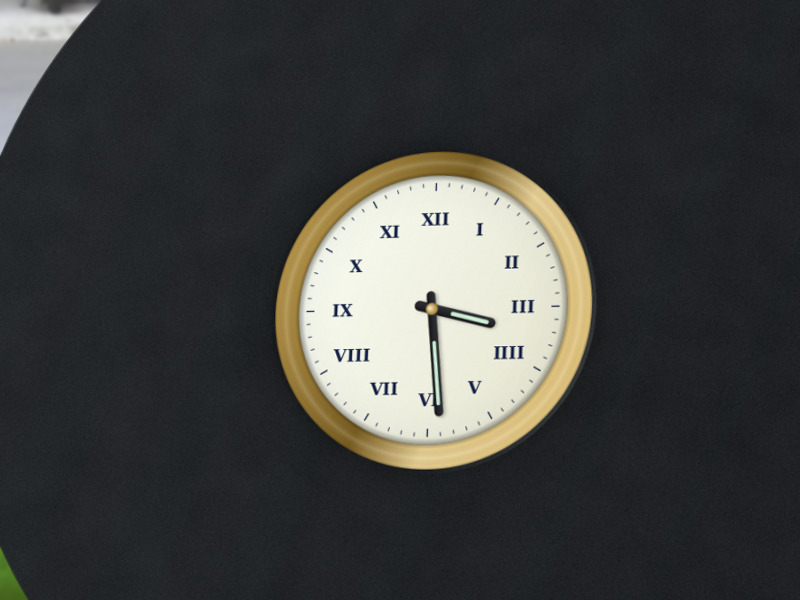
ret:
{"hour": 3, "minute": 29}
